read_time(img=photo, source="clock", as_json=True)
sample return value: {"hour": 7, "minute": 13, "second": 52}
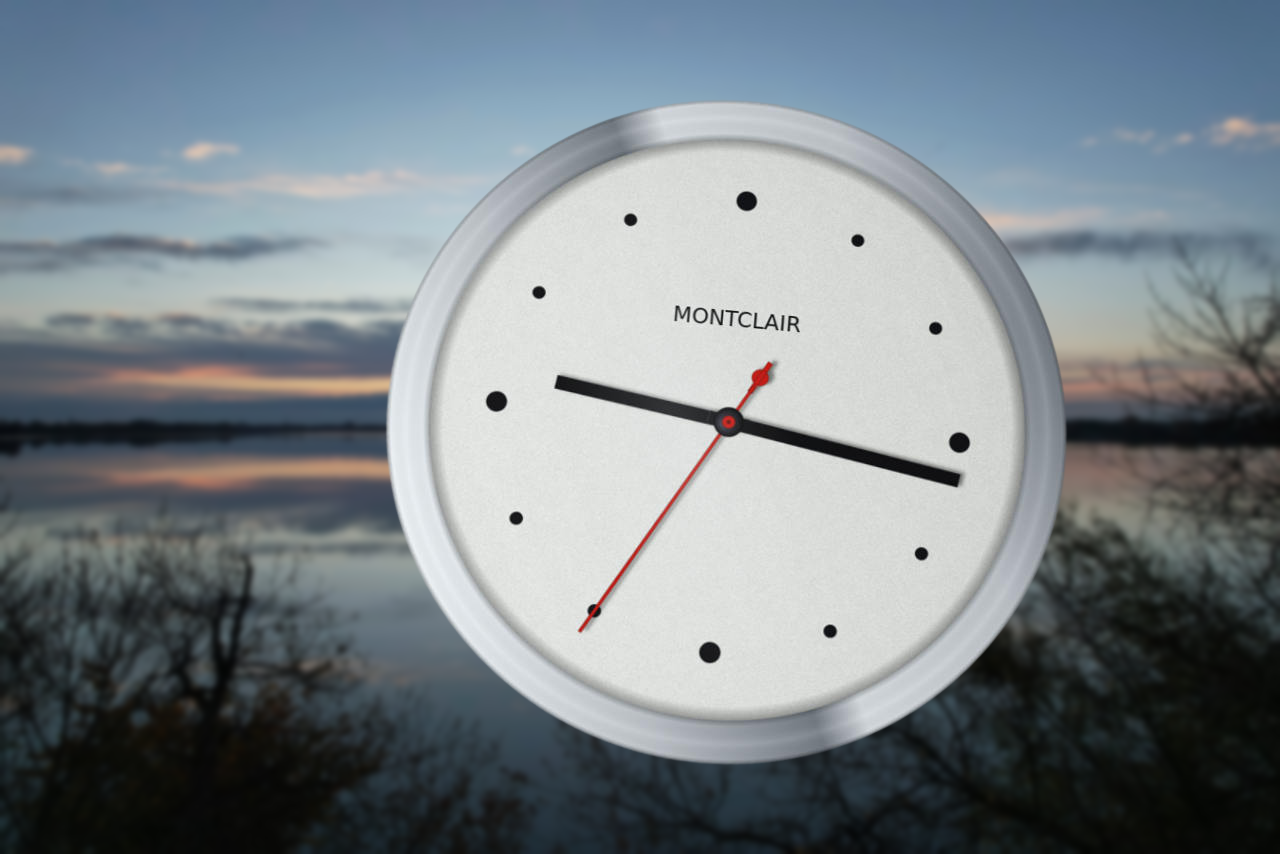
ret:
{"hour": 9, "minute": 16, "second": 35}
